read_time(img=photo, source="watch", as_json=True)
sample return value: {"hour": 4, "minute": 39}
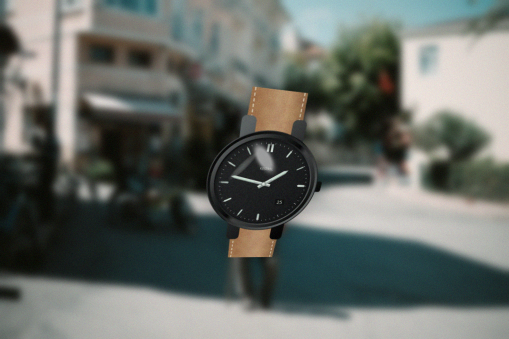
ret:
{"hour": 1, "minute": 47}
